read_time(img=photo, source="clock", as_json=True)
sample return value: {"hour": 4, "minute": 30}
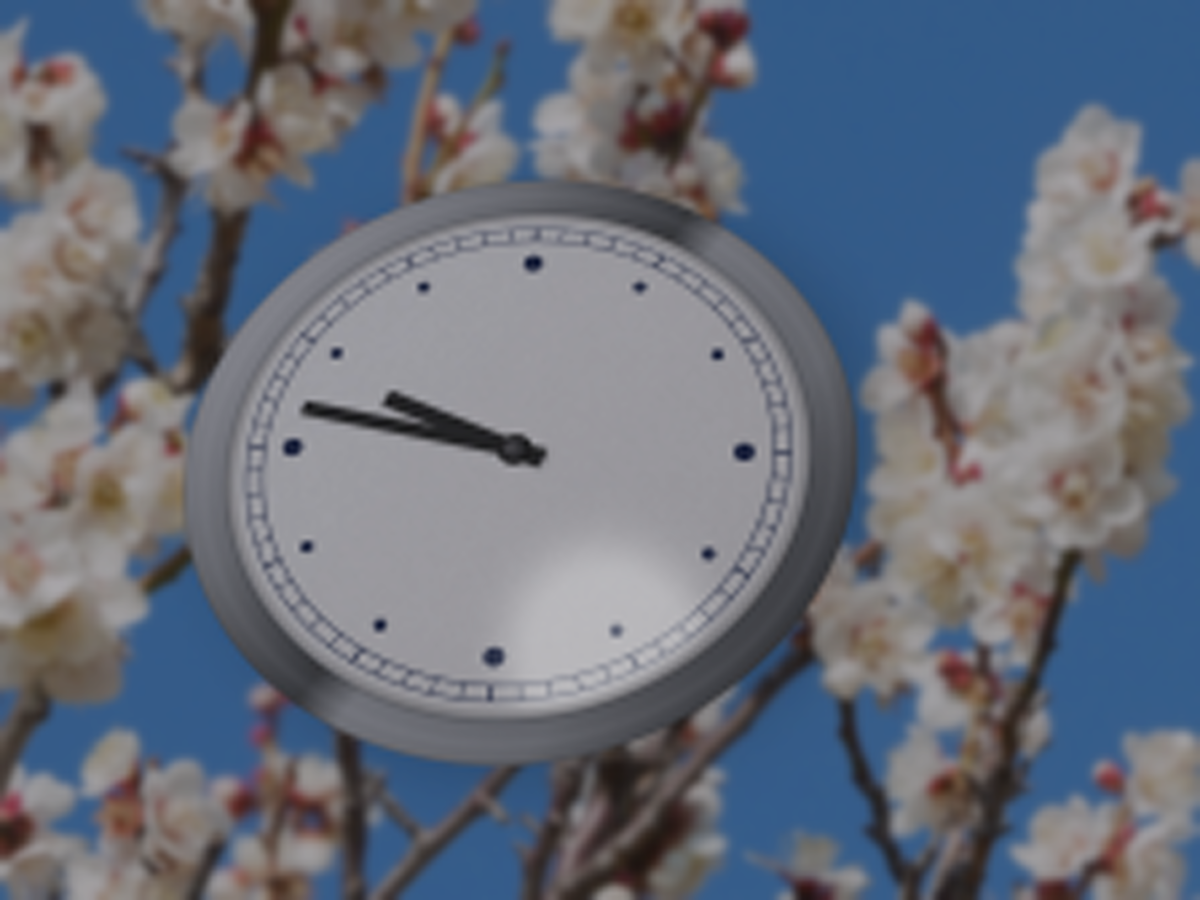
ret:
{"hour": 9, "minute": 47}
